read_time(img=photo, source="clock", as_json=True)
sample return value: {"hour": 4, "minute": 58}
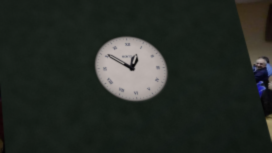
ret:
{"hour": 12, "minute": 51}
